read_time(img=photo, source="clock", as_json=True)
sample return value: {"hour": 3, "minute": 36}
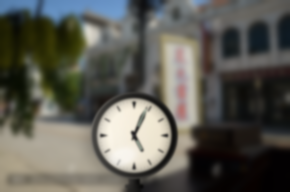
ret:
{"hour": 5, "minute": 4}
